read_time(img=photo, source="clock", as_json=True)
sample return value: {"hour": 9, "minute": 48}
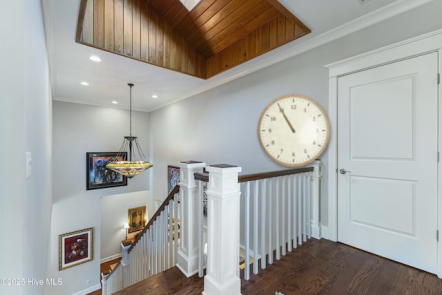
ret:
{"hour": 10, "minute": 55}
